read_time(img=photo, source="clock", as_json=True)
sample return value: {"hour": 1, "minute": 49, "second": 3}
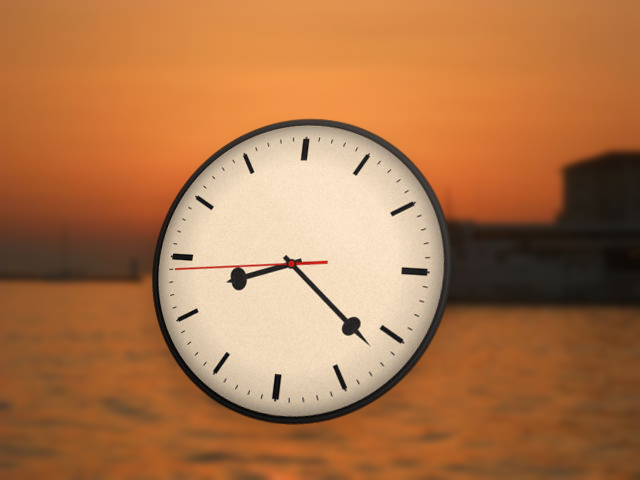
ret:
{"hour": 8, "minute": 21, "second": 44}
